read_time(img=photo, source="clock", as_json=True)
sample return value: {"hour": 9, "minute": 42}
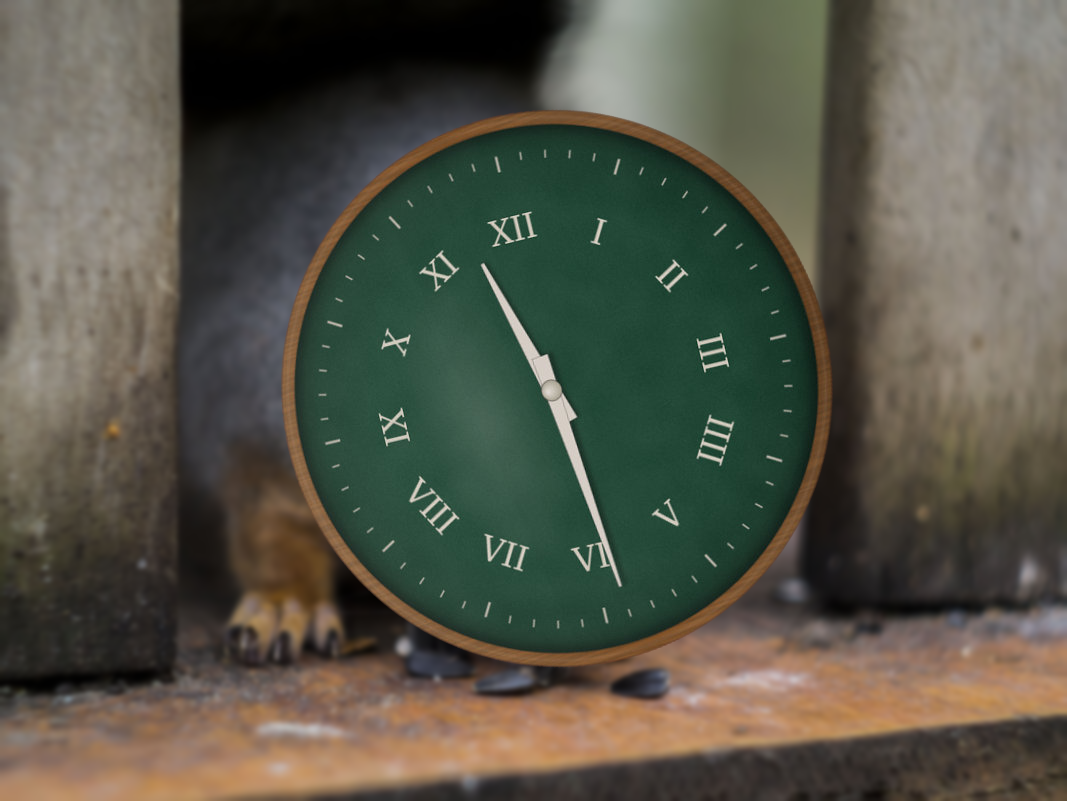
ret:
{"hour": 11, "minute": 29}
